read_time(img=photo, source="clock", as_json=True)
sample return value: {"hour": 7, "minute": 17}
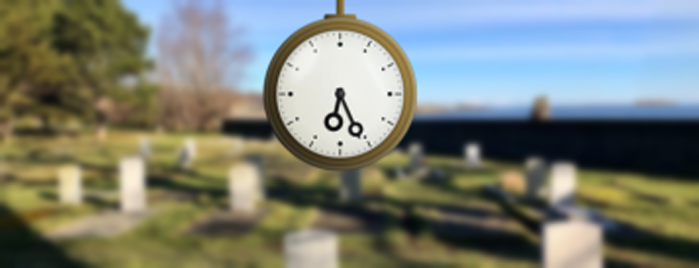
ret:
{"hour": 6, "minute": 26}
